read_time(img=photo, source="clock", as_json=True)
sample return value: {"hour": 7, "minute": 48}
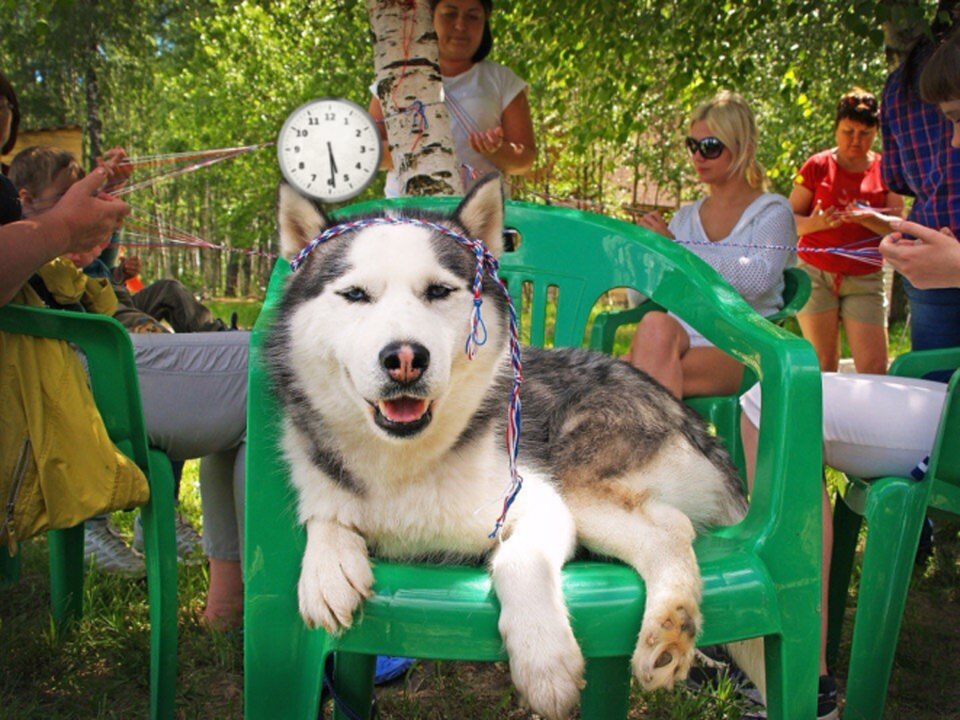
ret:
{"hour": 5, "minute": 29}
